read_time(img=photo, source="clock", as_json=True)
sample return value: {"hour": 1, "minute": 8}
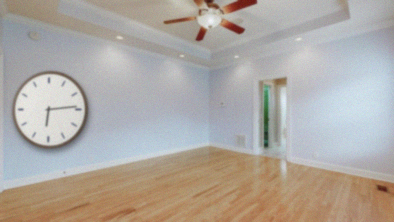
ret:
{"hour": 6, "minute": 14}
